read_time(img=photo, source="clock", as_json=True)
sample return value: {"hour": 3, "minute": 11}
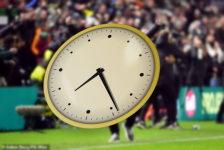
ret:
{"hour": 7, "minute": 24}
